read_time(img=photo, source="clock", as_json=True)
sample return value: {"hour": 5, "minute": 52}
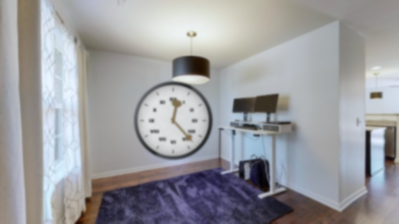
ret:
{"hour": 12, "minute": 23}
